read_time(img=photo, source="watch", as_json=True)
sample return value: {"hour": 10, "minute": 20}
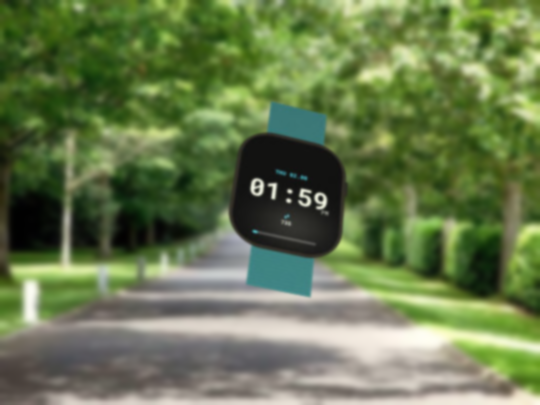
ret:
{"hour": 1, "minute": 59}
